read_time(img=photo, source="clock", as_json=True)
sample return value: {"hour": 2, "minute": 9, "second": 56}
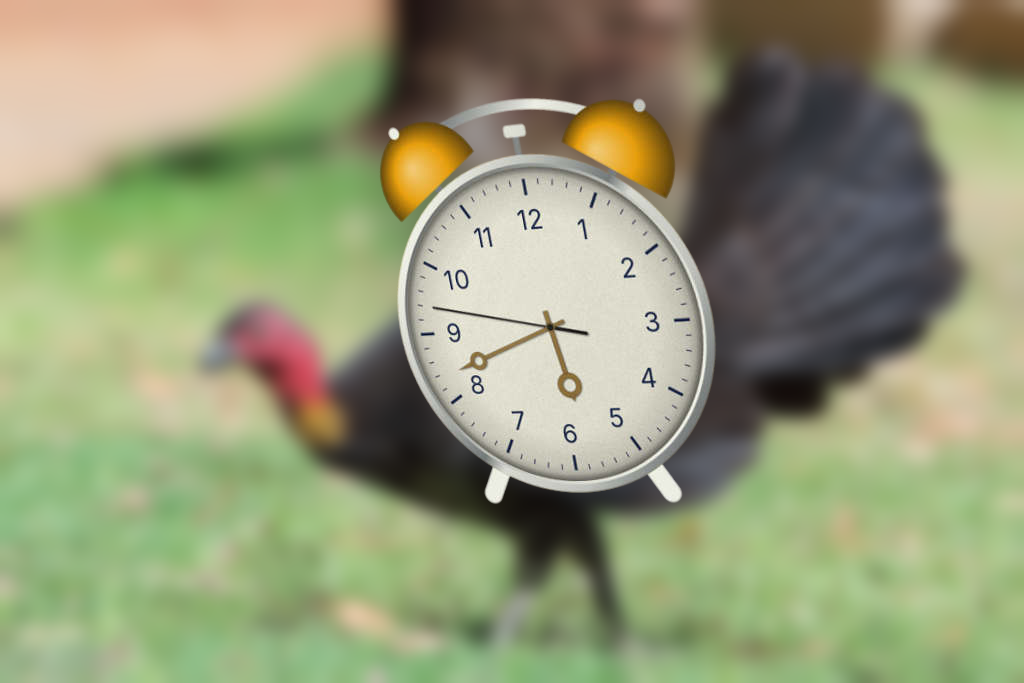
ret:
{"hour": 5, "minute": 41, "second": 47}
